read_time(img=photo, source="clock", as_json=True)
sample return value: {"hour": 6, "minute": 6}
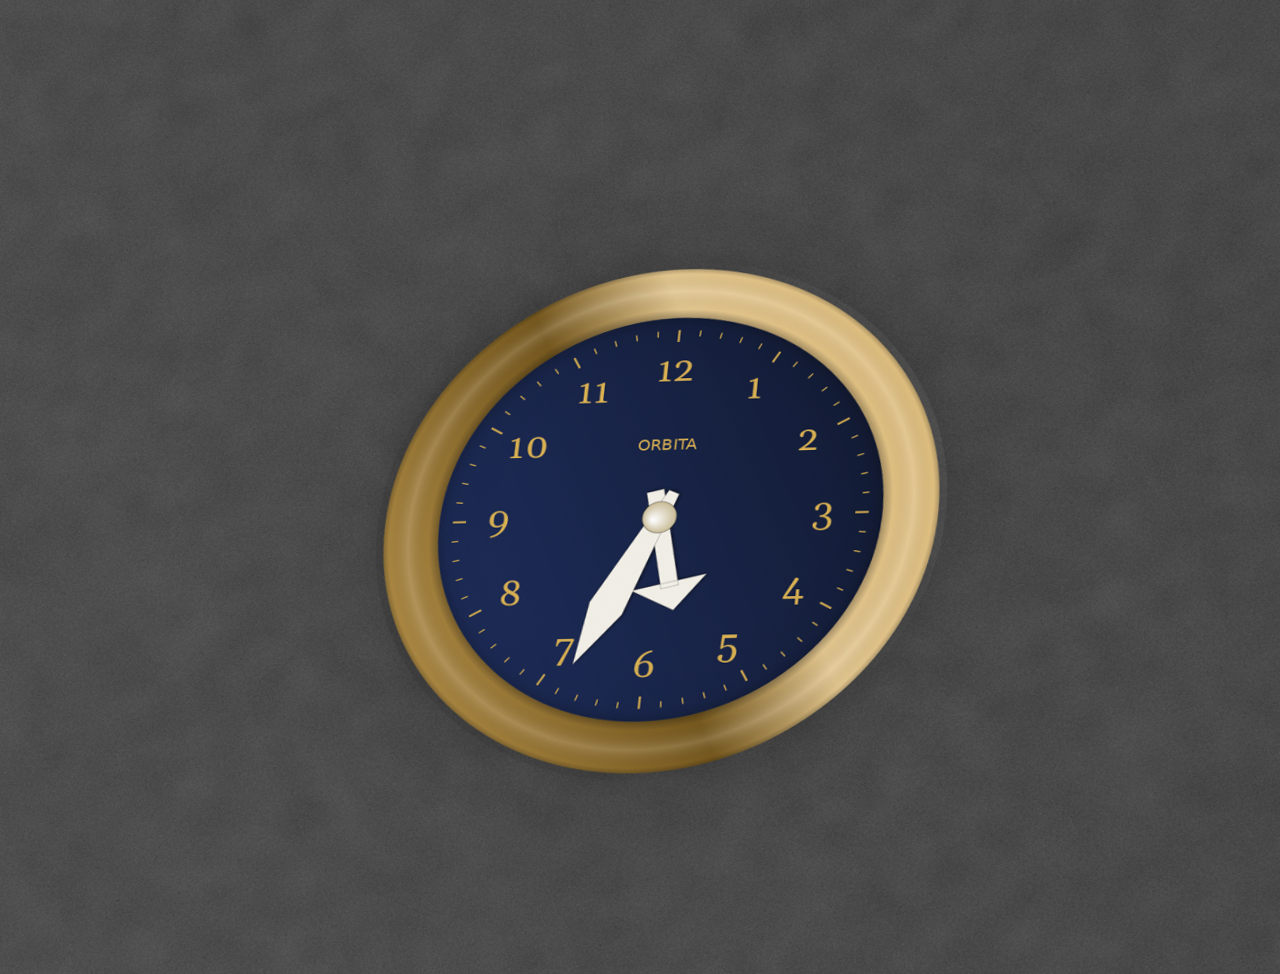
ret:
{"hour": 5, "minute": 34}
